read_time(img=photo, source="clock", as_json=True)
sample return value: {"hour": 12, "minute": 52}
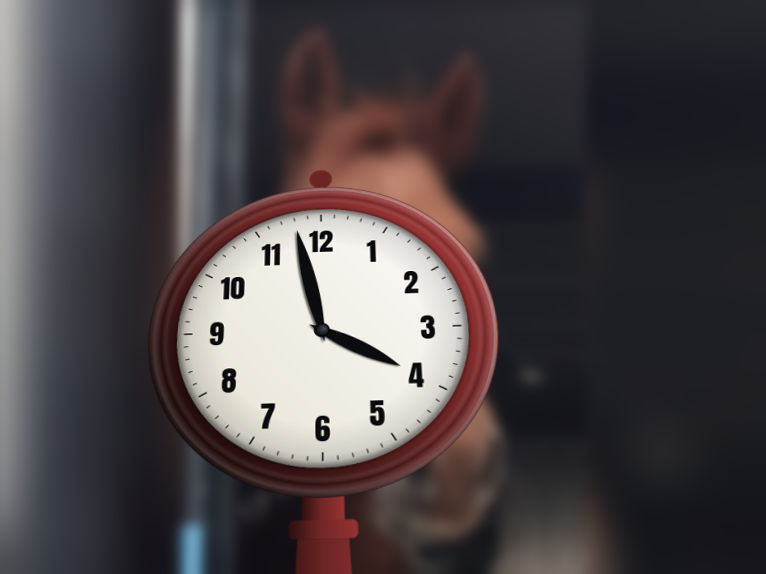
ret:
{"hour": 3, "minute": 58}
